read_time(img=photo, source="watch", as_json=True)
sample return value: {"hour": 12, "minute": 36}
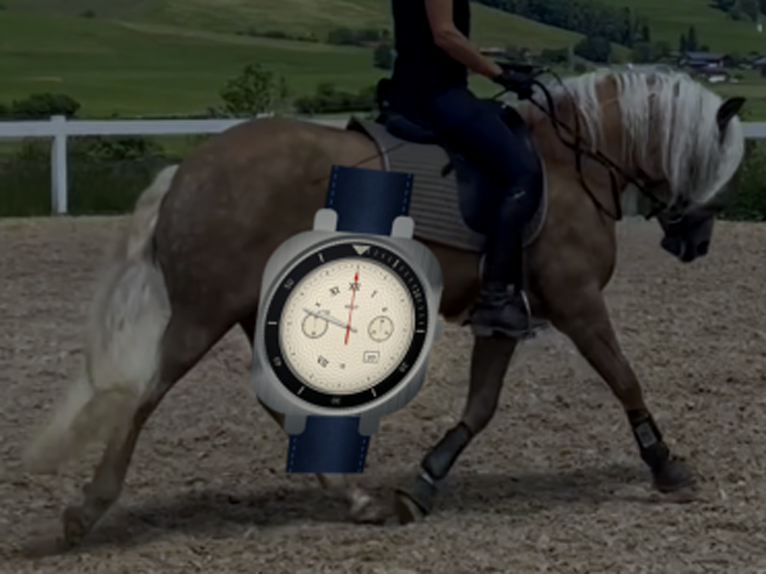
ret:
{"hour": 9, "minute": 48}
